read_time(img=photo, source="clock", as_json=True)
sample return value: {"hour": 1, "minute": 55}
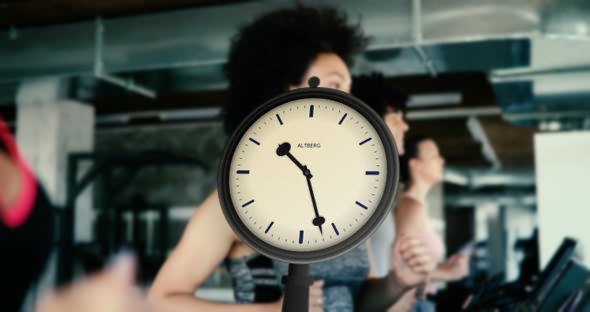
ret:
{"hour": 10, "minute": 27}
